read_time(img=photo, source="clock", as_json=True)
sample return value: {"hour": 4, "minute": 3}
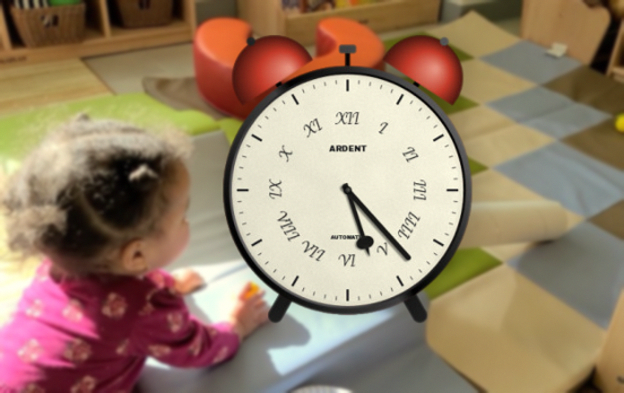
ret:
{"hour": 5, "minute": 23}
